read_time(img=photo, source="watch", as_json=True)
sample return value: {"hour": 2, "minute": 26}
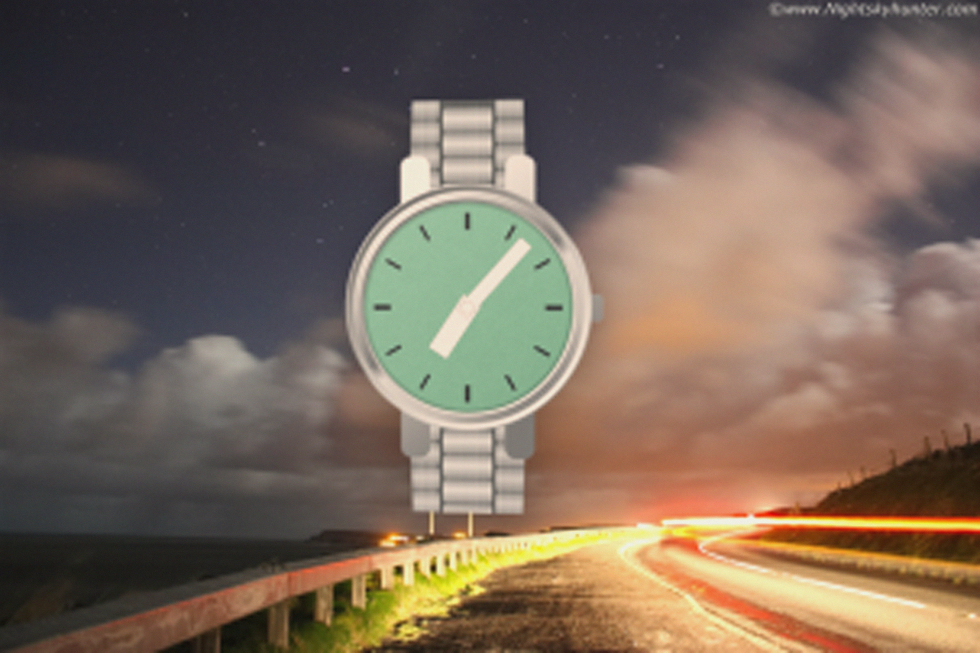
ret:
{"hour": 7, "minute": 7}
